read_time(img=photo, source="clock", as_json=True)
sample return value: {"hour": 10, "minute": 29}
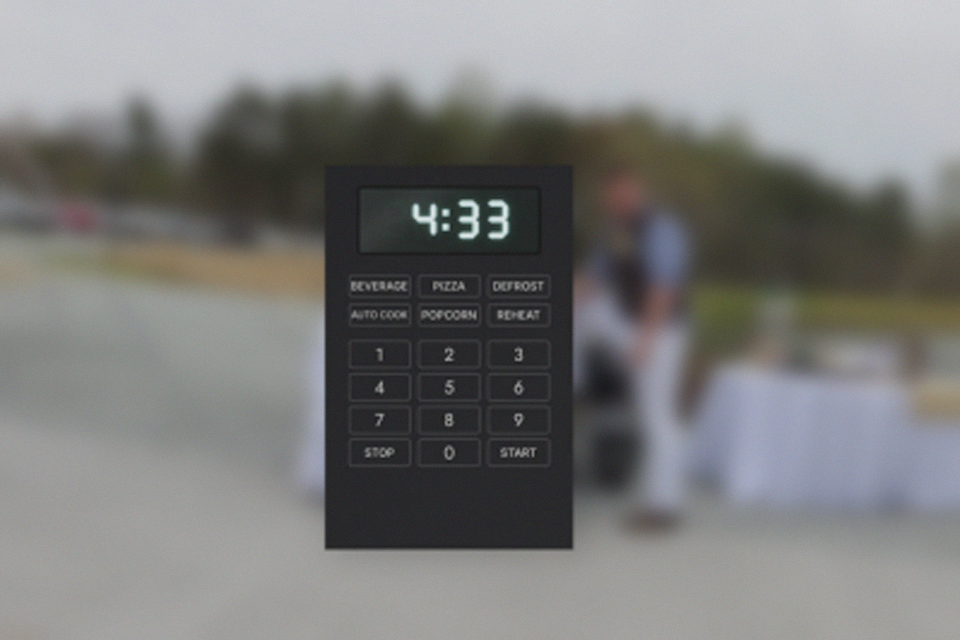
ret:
{"hour": 4, "minute": 33}
